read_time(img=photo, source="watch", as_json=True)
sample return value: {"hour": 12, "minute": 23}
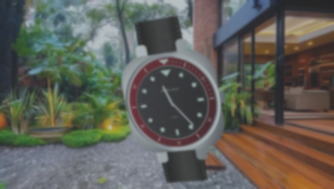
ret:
{"hour": 11, "minute": 24}
